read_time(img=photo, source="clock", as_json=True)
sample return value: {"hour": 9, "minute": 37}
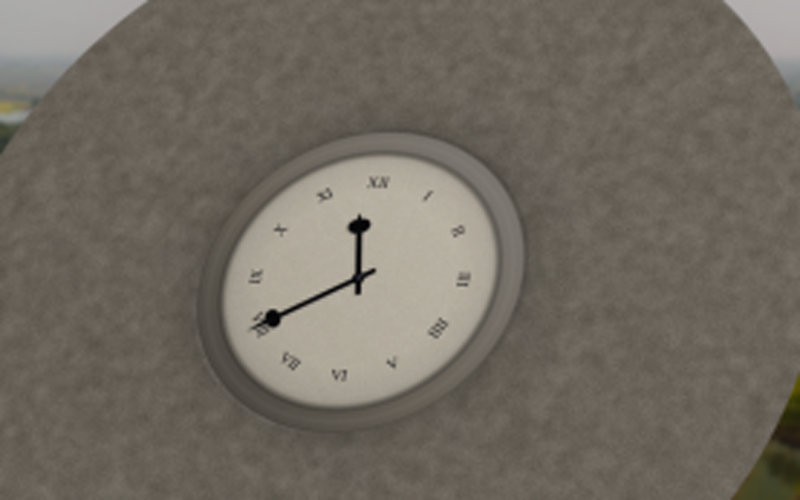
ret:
{"hour": 11, "minute": 40}
